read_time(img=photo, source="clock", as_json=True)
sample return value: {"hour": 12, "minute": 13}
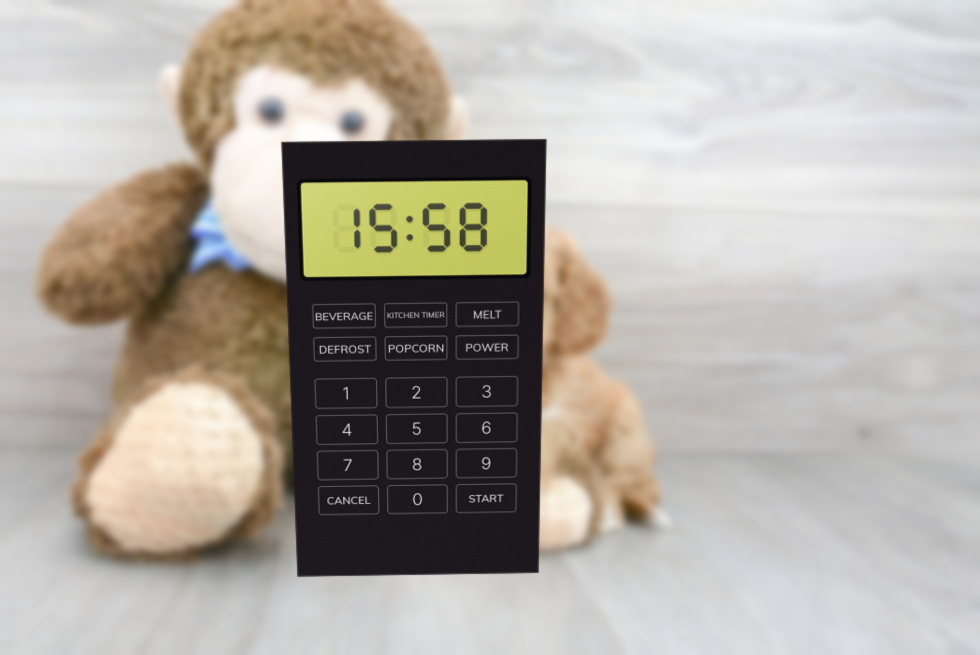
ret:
{"hour": 15, "minute": 58}
